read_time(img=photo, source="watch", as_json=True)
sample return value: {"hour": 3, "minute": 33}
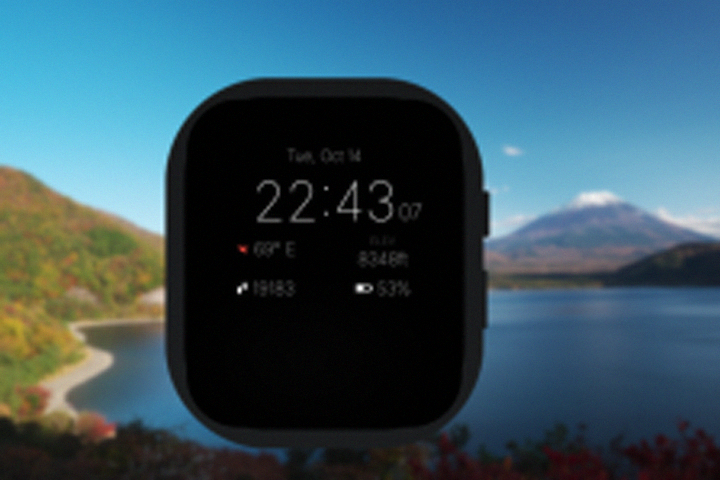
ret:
{"hour": 22, "minute": 43}
